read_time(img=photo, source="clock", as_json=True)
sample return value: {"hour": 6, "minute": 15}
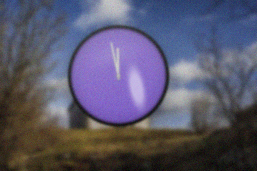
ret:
{"hour": 11, "minute": 58}
